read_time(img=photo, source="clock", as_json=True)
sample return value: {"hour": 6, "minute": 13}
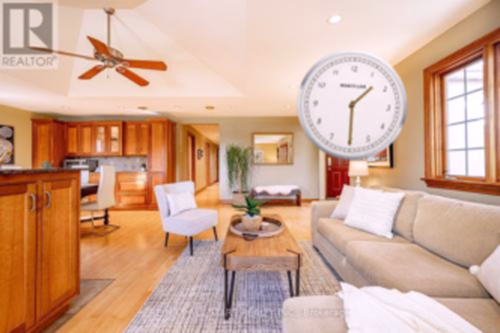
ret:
{"hour": 1, "minute": 30}
